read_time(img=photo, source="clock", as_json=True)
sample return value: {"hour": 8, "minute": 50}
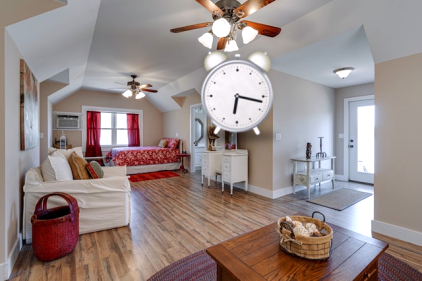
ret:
{"hour": 6, "minute": 17}
